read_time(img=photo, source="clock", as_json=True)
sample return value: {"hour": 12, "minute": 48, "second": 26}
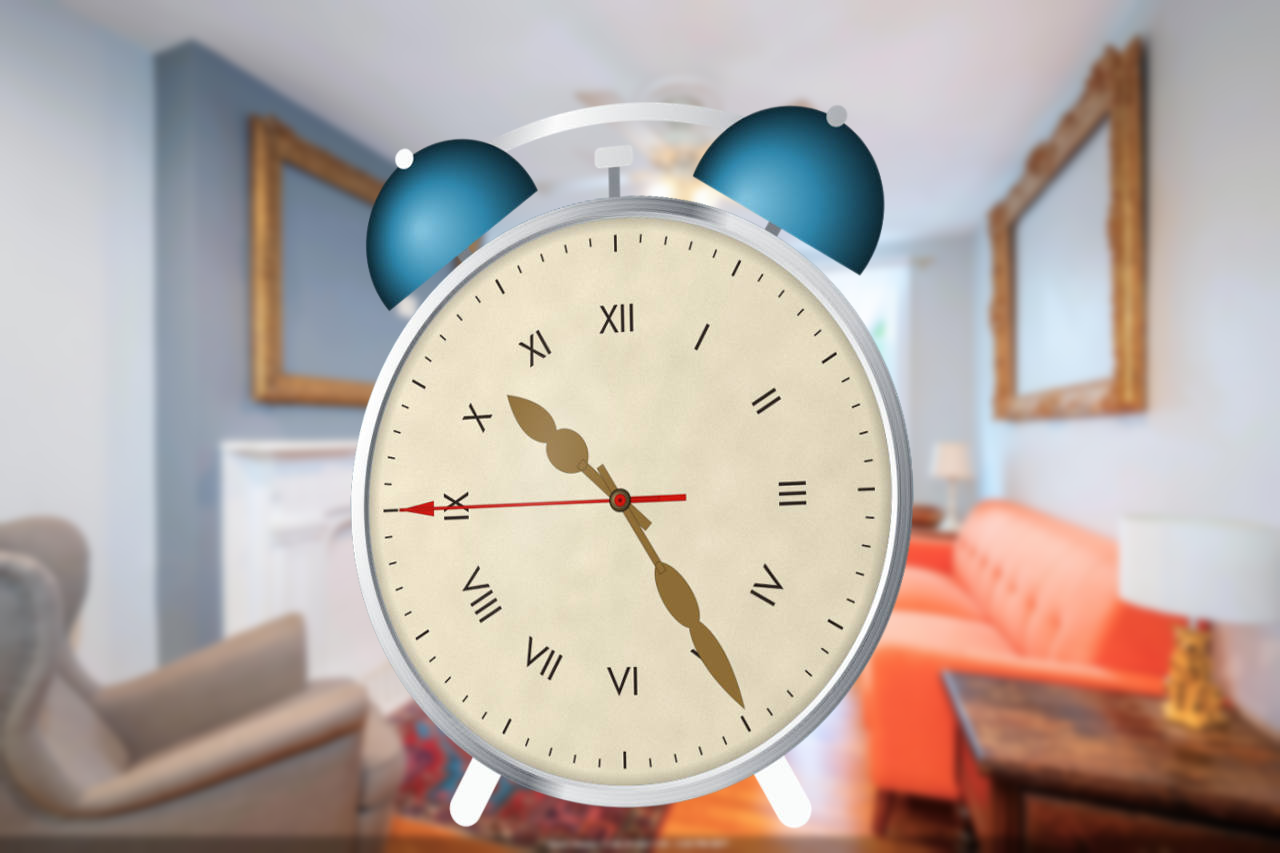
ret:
{"hour": 10, "minute": 24, "second": 45}
